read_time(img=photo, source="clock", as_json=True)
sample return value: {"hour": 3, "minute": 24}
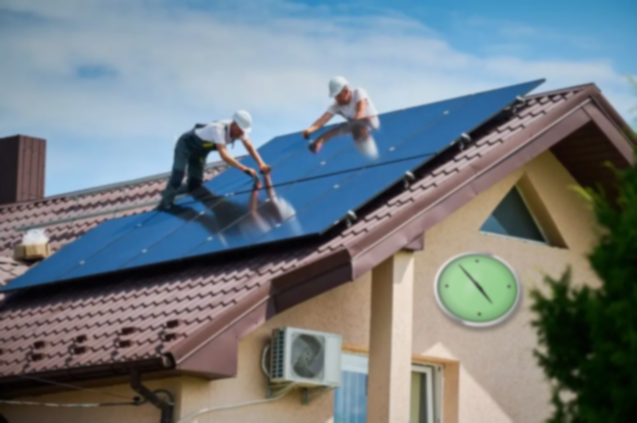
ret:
{"hour": 4, "minute": 54}
